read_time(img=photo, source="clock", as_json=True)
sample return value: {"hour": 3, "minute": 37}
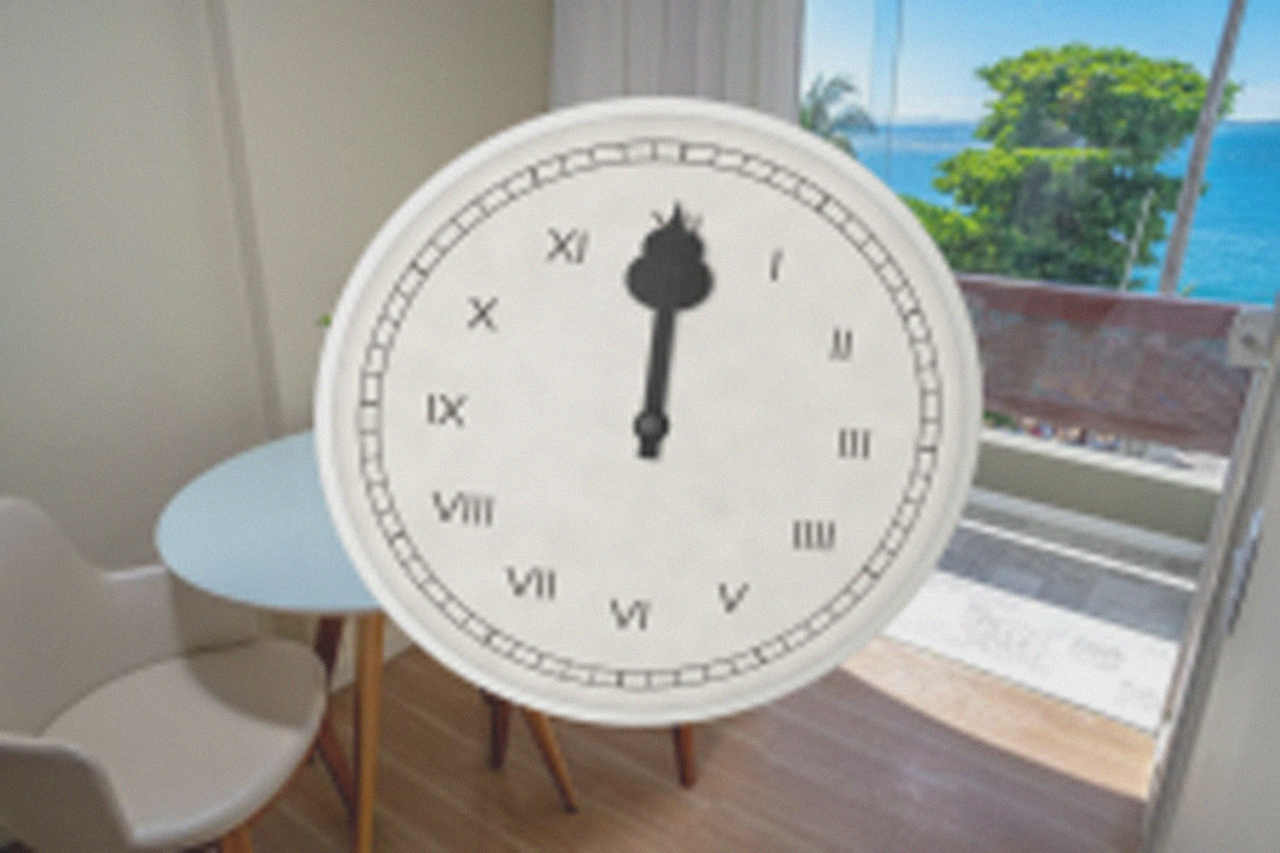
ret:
{"hour": 12, "minute": 0}
